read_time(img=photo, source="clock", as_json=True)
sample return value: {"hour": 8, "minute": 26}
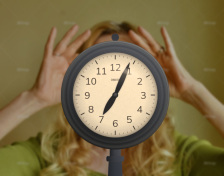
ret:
{"hour": 7, "minute": 4}
